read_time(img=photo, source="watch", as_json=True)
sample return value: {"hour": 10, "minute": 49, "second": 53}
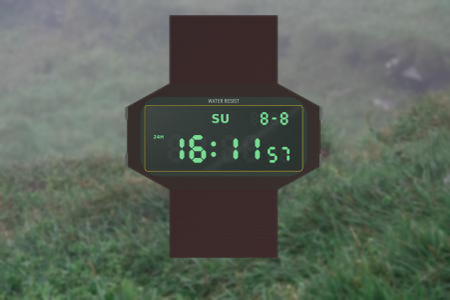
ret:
{"hour": 16, "minute": 11, "second": 57}
